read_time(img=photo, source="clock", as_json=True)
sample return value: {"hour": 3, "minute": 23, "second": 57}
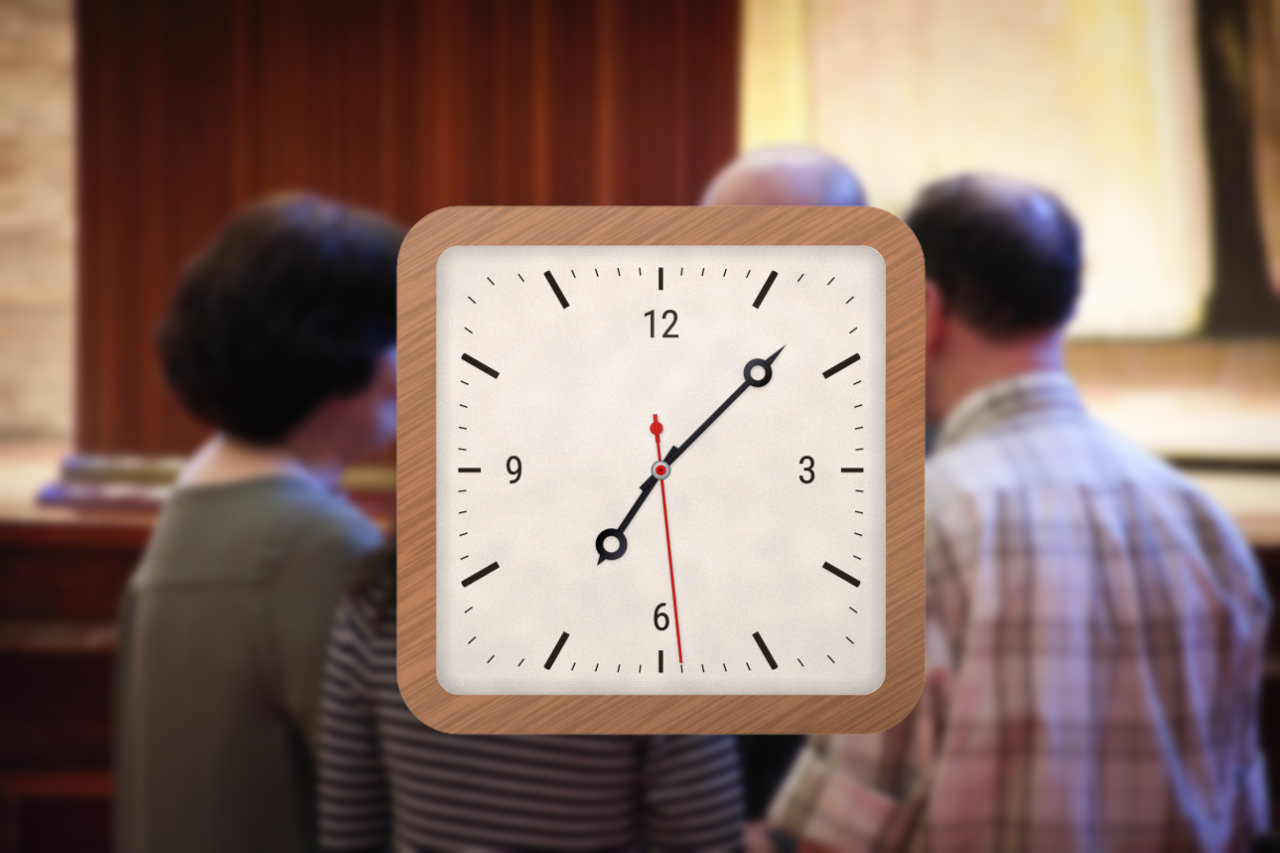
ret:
{"hour": 7, "minute": 7, "second": 29}
